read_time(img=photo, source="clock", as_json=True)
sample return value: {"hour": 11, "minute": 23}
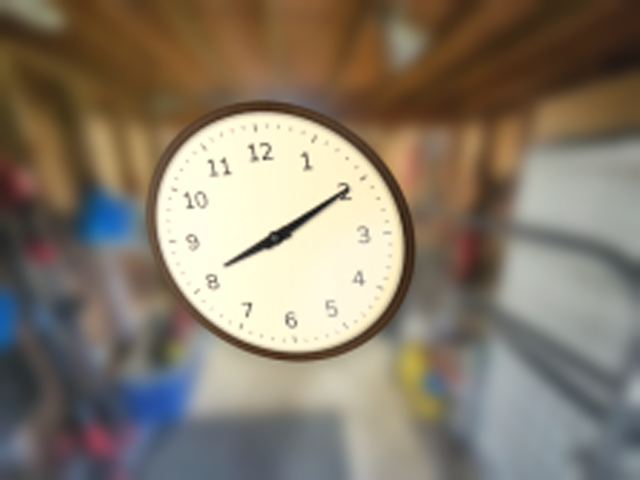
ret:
{"hour": 8, "minute": 10}
